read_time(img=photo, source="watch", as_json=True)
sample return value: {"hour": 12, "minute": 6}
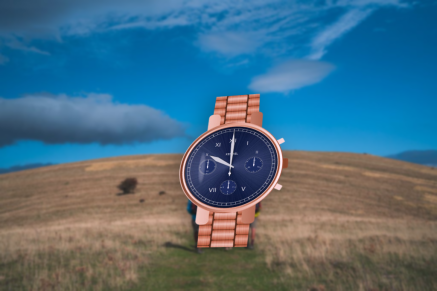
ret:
{"hour": 10, "minute": 0}
